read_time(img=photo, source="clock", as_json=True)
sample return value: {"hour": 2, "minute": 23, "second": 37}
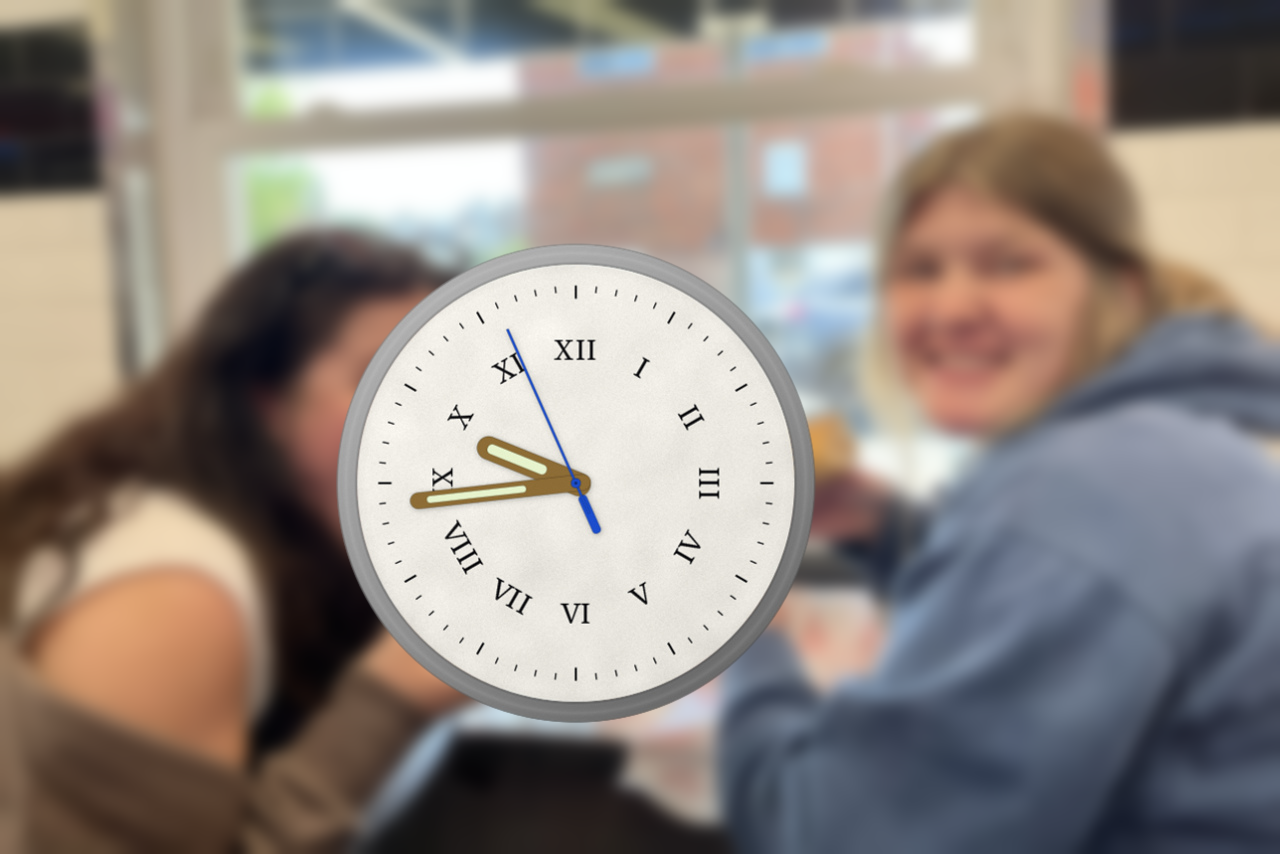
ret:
{"hour": 9, "minute": 43, "second": 56}
